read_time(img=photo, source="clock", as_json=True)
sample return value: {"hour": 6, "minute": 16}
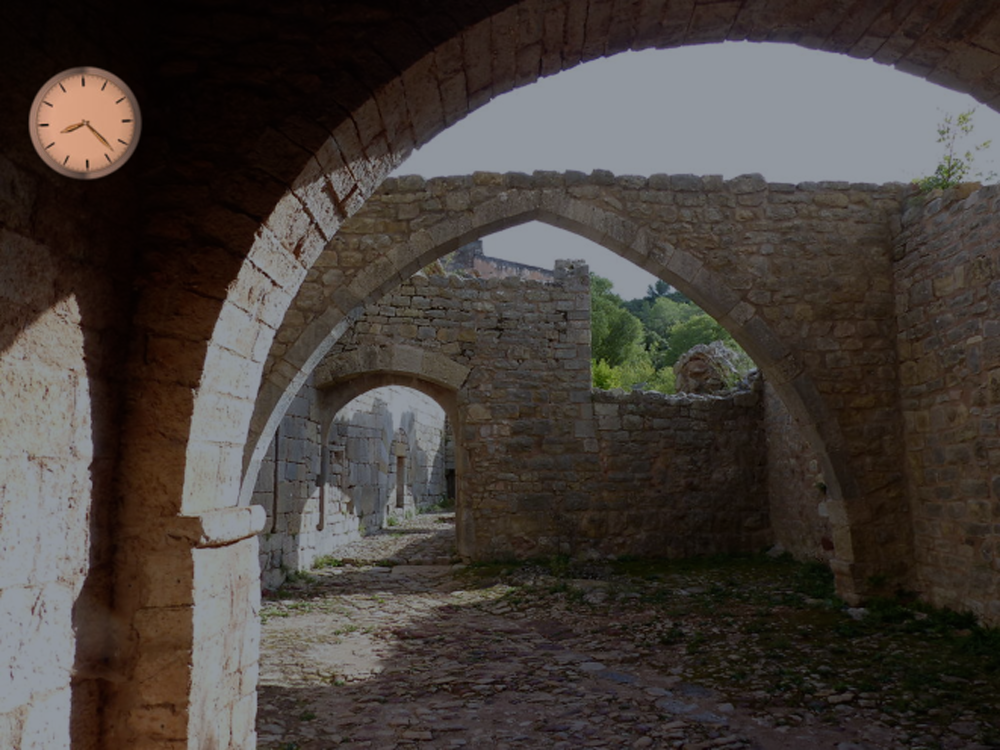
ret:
{"hour": 8, "minute": 23}
